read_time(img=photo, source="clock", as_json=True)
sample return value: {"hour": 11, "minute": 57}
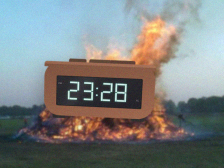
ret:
{"hour": 23, "minute": 28}
